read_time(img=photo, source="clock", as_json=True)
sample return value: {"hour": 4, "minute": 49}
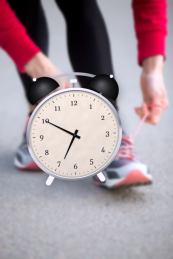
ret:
{"hour": 6, "minute": 50}
